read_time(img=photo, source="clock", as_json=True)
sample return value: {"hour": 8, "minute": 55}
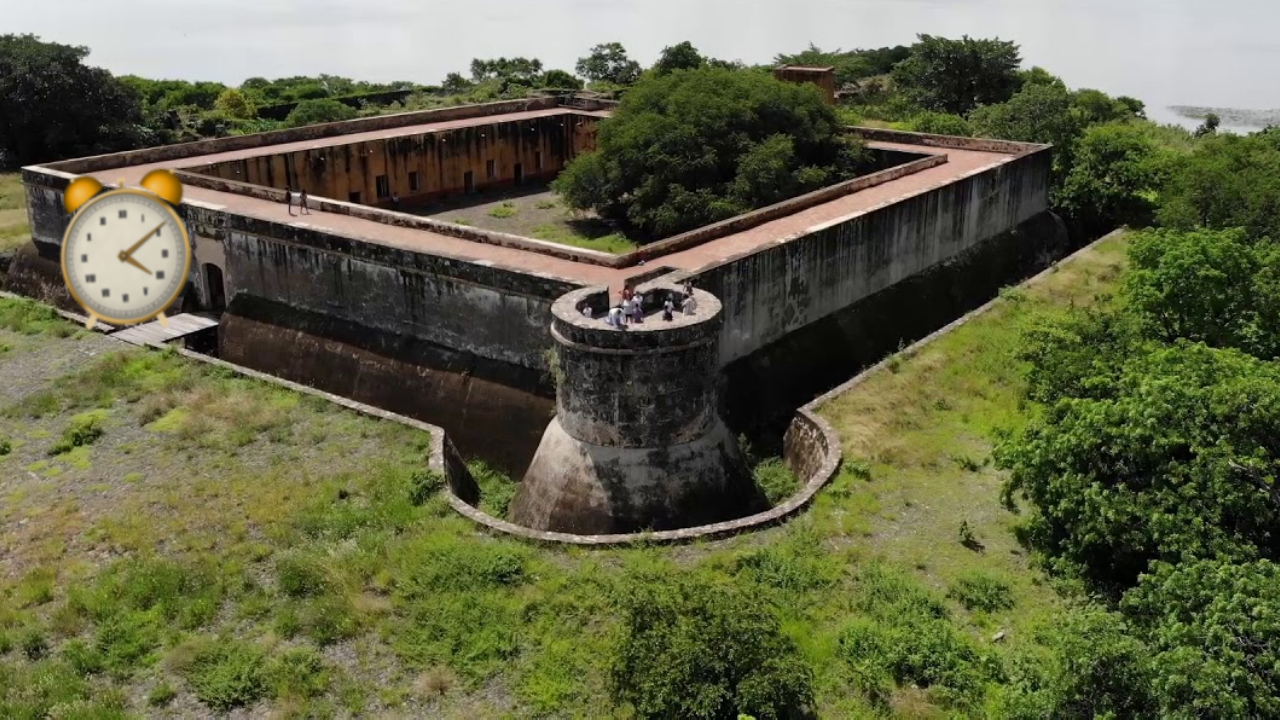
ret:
{"hour": 4, "minute": 9}
